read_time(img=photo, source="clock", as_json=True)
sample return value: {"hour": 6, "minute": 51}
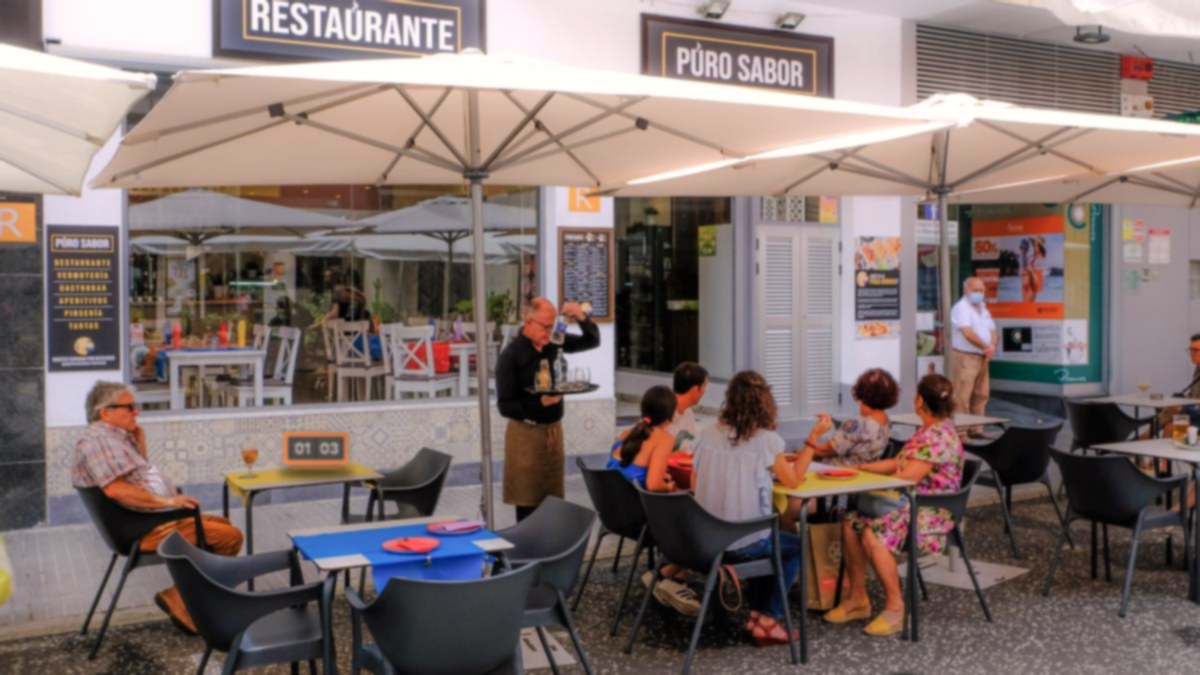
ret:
{"hour": 1, "minute": 3}
